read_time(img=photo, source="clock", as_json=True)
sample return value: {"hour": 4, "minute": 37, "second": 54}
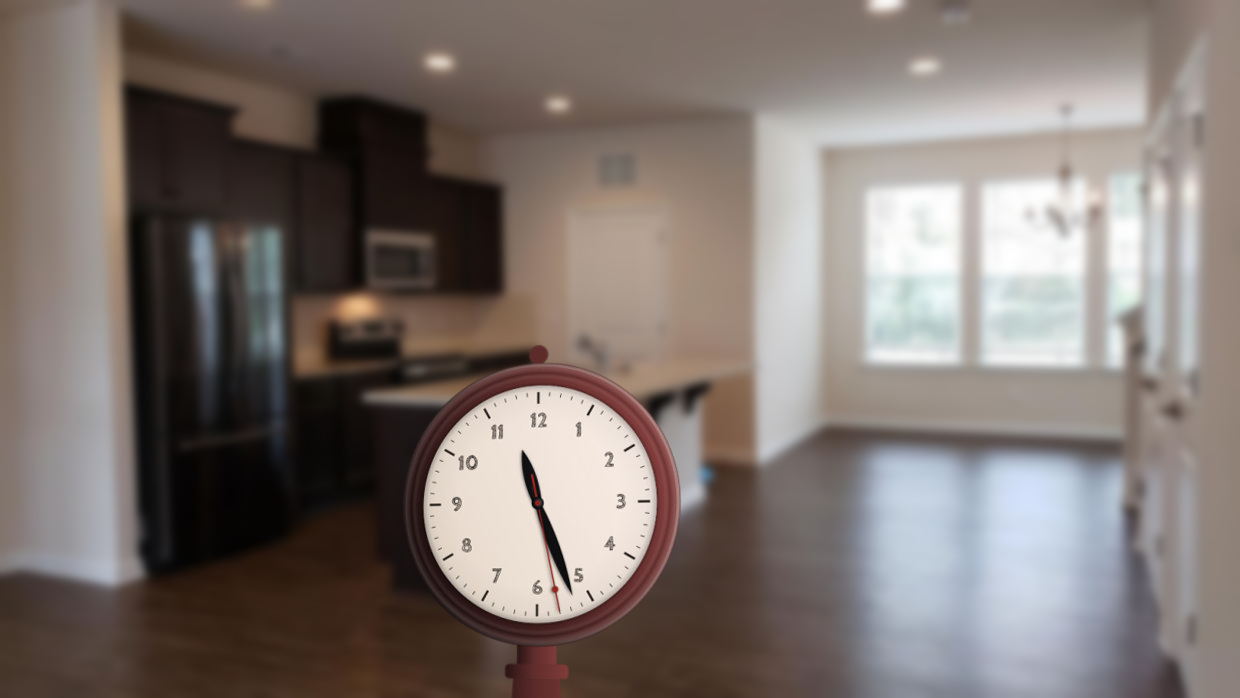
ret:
{"hour": 11, "minute": 26, "second": 28}
